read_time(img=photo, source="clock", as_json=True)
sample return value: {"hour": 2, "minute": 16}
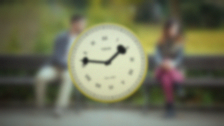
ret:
{"hour": 1, "minute": 47}
